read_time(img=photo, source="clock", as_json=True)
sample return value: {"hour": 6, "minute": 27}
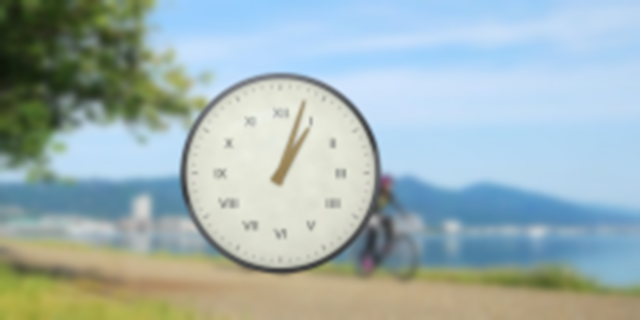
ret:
{"hour": 1, "minute": 3}
